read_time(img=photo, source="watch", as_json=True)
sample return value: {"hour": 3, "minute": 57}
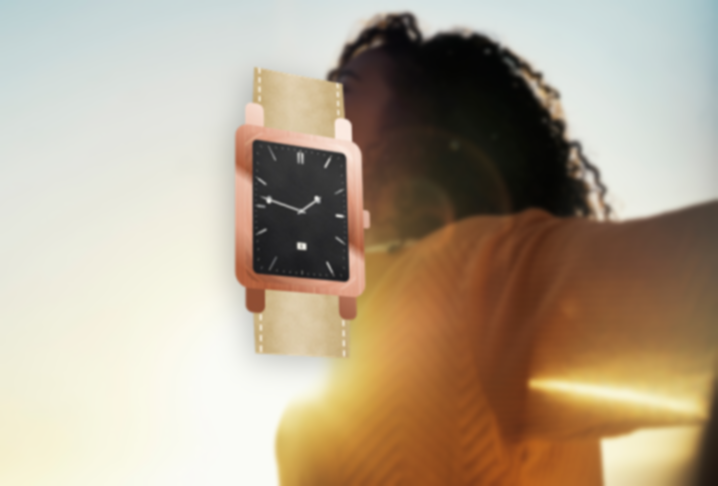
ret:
{"hour": 1, "minute": 47}
